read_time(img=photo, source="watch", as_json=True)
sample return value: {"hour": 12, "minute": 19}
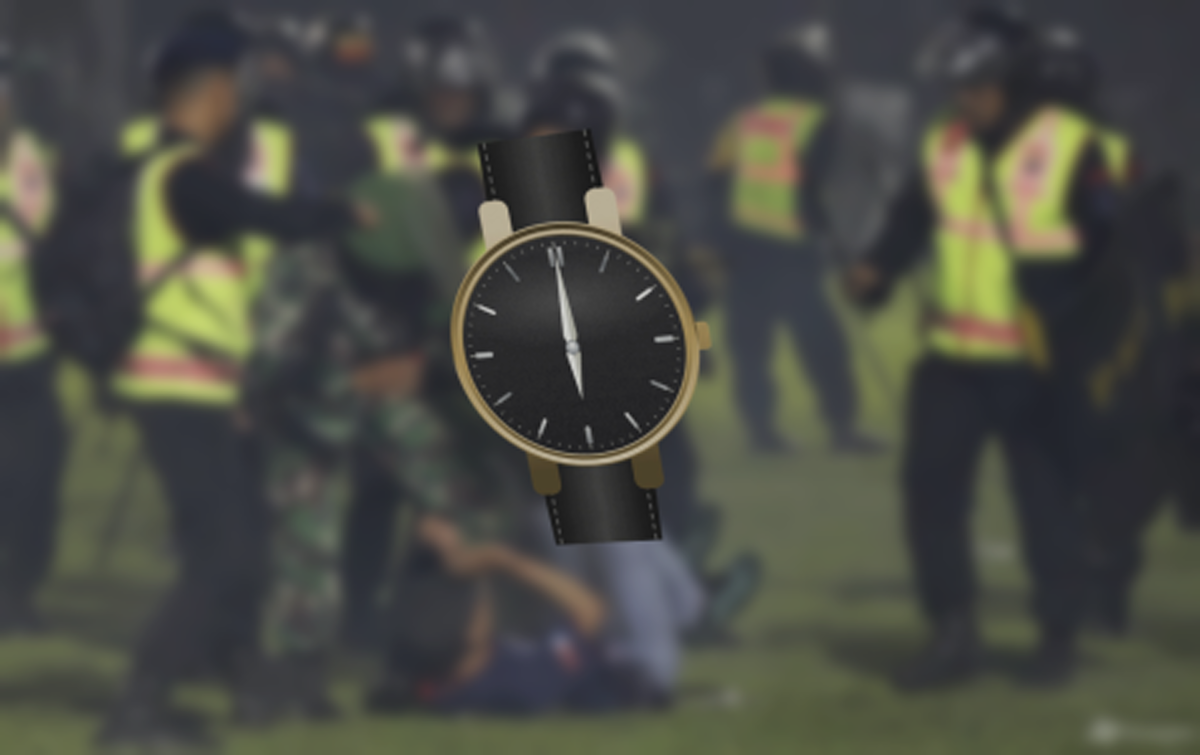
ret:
{"hour": 6, "minute": 0}
